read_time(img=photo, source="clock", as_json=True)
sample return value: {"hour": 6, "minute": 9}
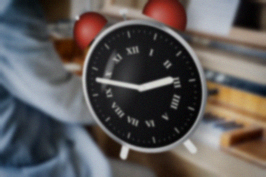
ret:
{"hour": 2, "minute": 48}
